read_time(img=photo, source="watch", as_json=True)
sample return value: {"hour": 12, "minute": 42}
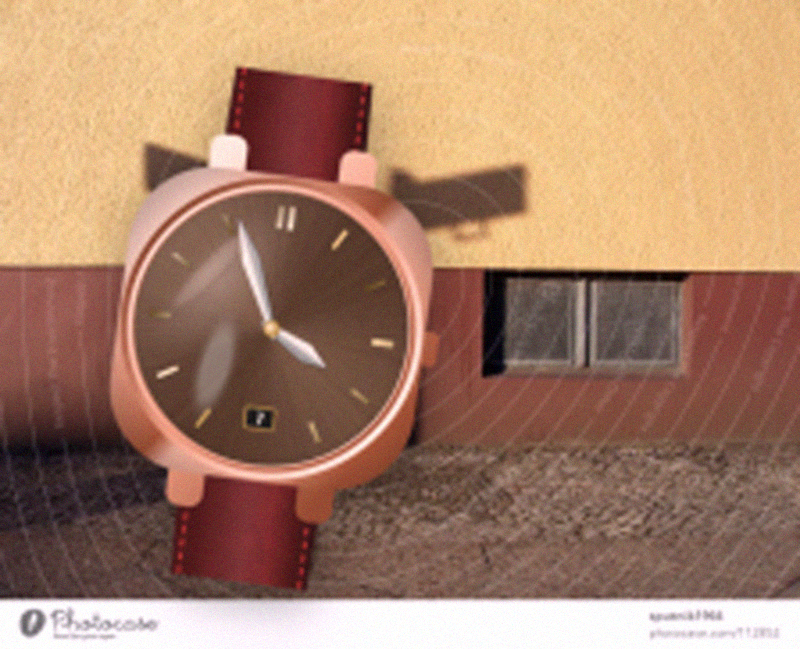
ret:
{"hour": 3, "minute": 56}
